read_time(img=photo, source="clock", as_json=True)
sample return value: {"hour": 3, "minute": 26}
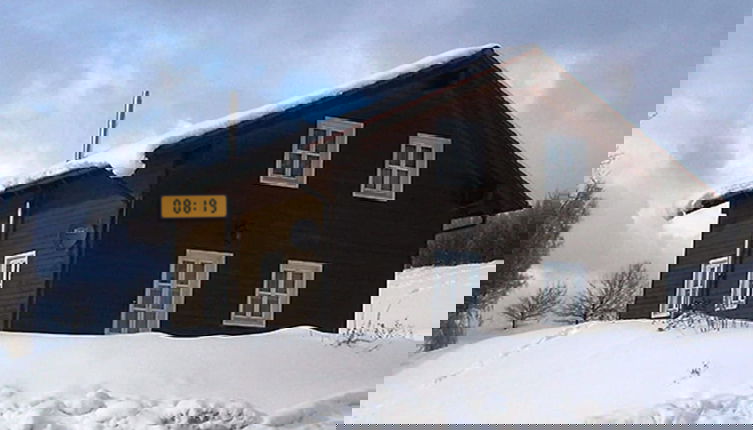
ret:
{"hour": 8, "minute": 19}
